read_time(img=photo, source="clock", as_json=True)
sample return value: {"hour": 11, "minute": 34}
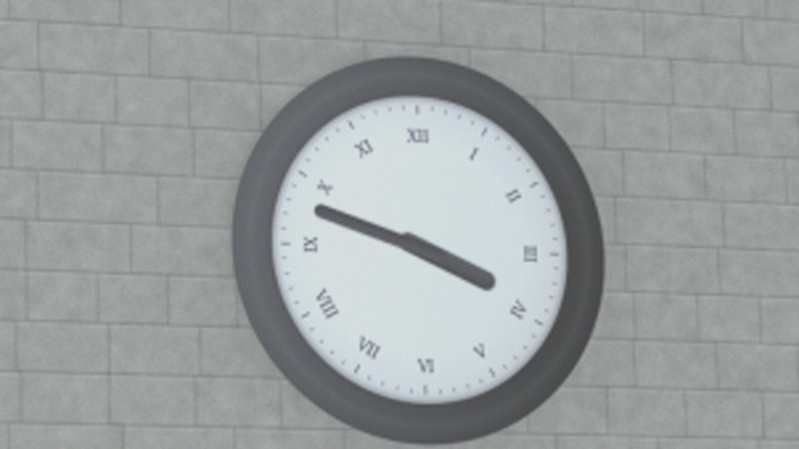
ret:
{"hour": 3, "minute": 48}
